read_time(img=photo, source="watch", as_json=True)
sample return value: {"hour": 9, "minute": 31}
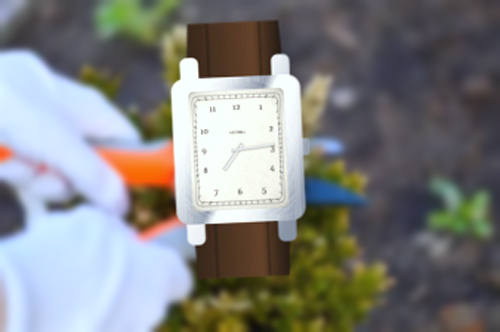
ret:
{"hour": 7, "minute": 14}
